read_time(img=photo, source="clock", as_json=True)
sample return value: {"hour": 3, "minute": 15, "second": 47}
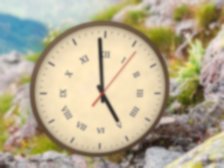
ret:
{"hour": 4, "minute": 59, "second": 6}
